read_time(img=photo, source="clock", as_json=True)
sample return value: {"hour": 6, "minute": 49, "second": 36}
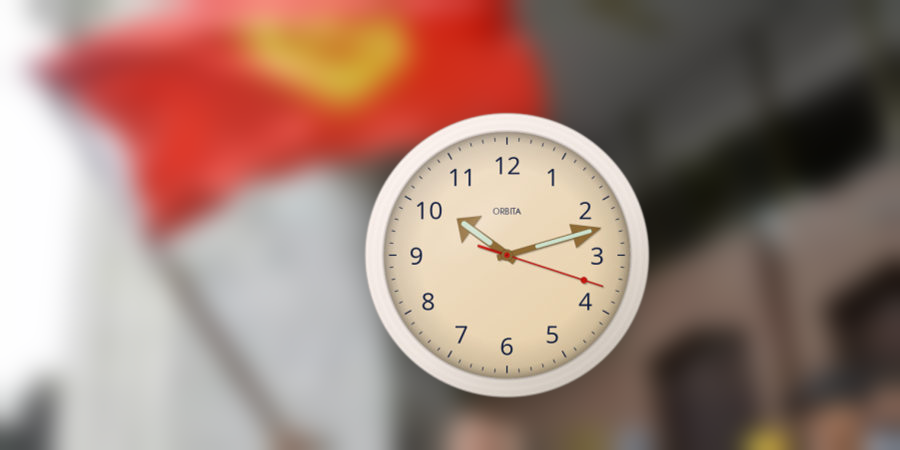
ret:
{"hour": 10, "minute": 12, "second": 18}
